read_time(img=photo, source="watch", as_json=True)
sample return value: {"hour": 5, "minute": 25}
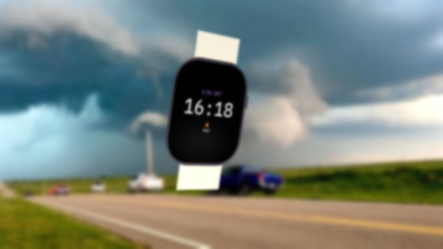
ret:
{"hour": 16, "minute": 18}
